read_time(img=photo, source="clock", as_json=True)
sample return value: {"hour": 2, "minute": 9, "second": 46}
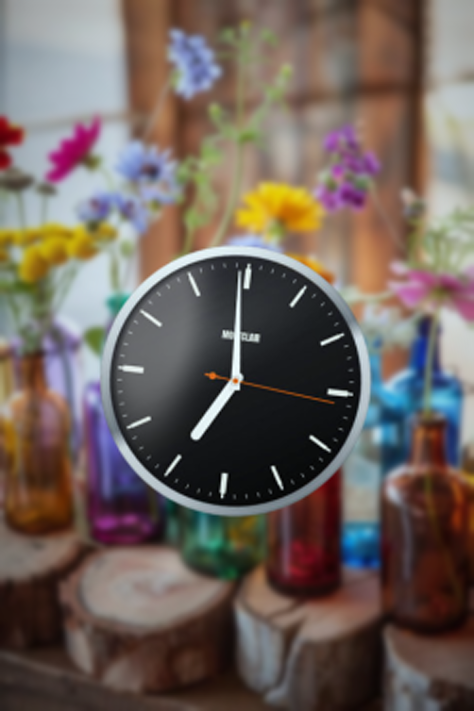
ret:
{"hour": 6, "minute": 59, "second": 16}
